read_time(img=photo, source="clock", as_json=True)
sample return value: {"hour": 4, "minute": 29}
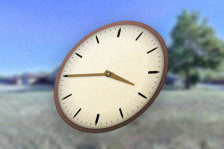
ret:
{"hour": 3, "minute": 45}
